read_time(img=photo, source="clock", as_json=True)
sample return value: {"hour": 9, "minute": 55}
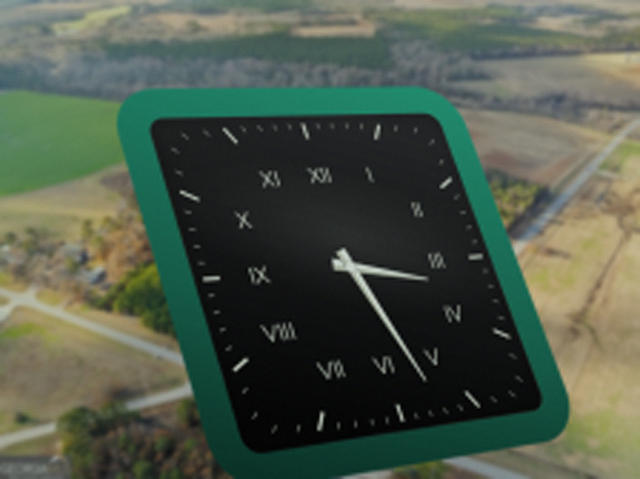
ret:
{"hour": 3, "minute": 27}
